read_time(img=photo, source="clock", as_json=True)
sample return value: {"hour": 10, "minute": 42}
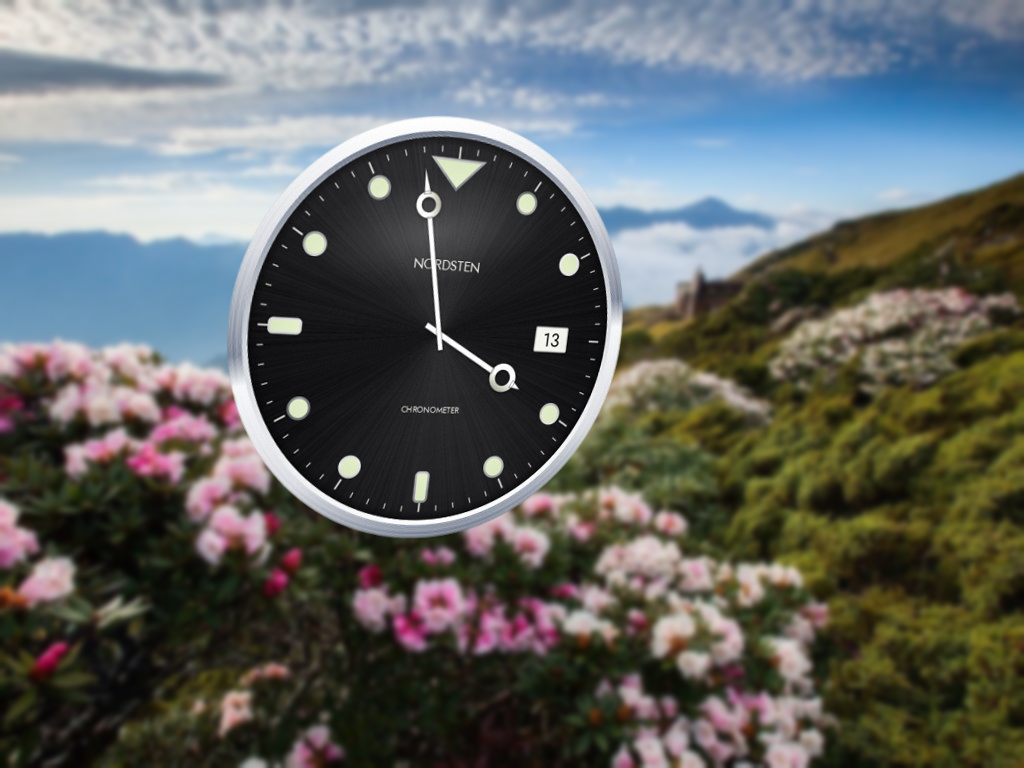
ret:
{"hour": 3, "minute": 58}
